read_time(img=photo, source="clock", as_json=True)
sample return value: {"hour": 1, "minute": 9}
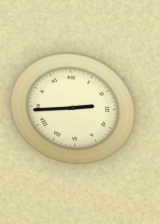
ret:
{"hour": 2, "minute": 44}
